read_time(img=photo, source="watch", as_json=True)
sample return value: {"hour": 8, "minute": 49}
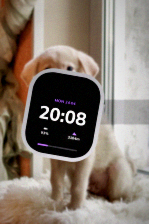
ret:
{"hour": 20, "minute": 8}
